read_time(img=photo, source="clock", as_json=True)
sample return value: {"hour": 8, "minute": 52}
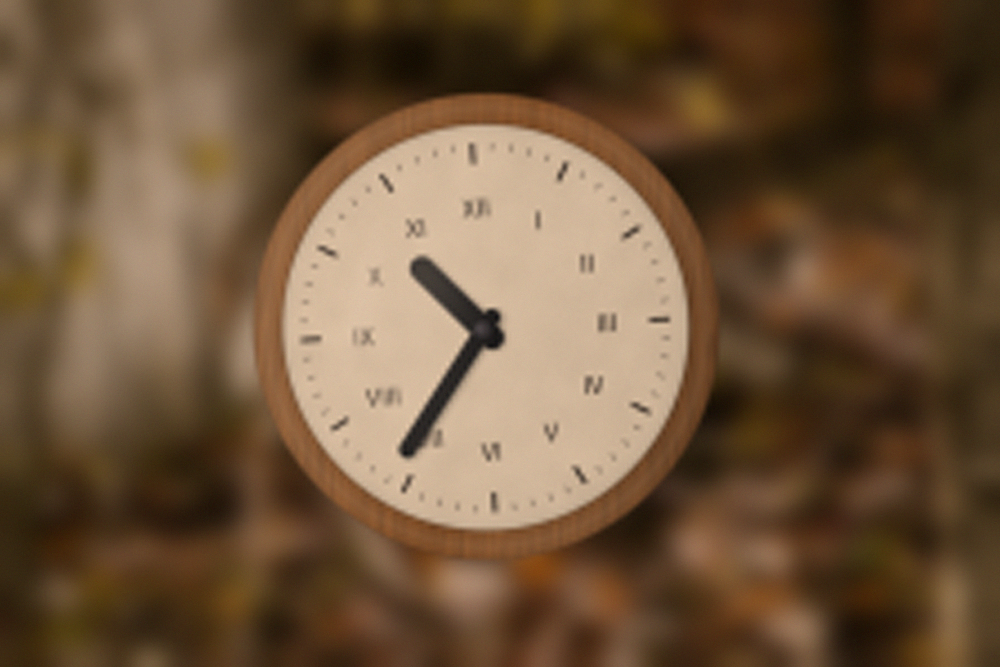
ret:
{"hour": 10, "minute": 36}
